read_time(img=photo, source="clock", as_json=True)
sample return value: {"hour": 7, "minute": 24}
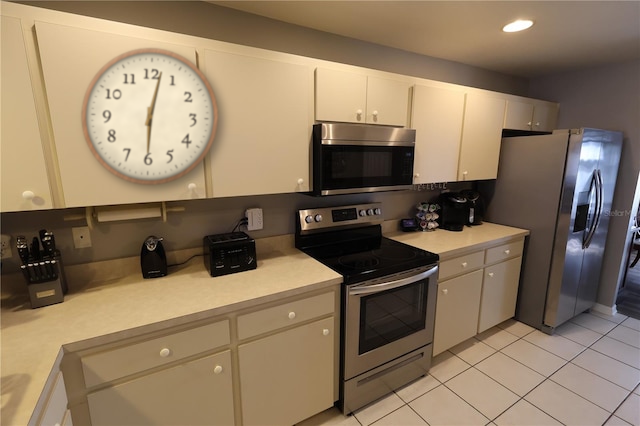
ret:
{"hour": 6, "minute": 2}
